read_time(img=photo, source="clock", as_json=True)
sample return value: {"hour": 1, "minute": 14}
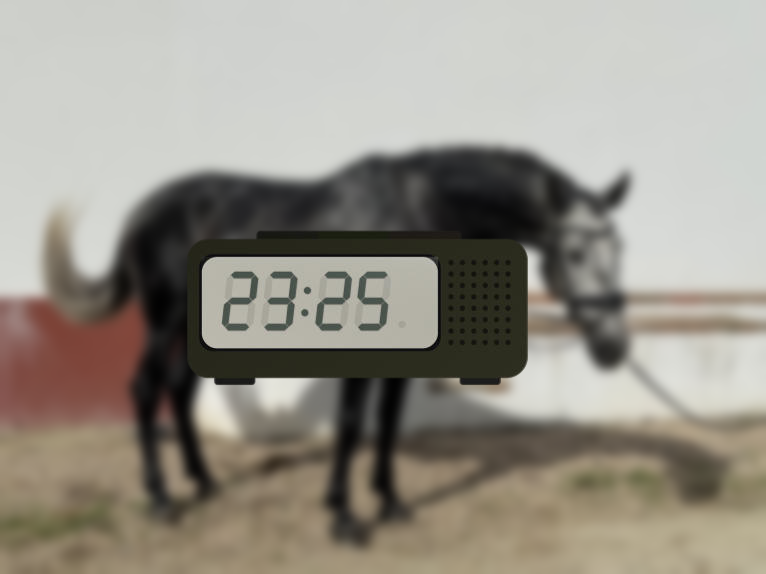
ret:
{"hour": 23, "minute": 25}
